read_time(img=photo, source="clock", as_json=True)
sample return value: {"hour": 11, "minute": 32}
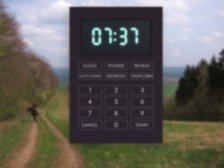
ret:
{"hour": 7, "minute": 37}
